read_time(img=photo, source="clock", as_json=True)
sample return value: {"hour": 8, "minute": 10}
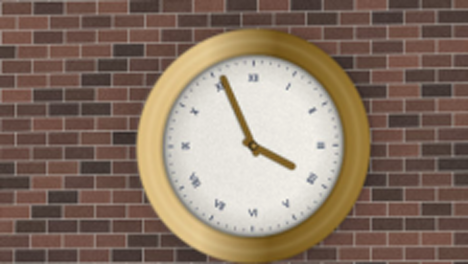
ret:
{"hour": 3, "minute": 56}
